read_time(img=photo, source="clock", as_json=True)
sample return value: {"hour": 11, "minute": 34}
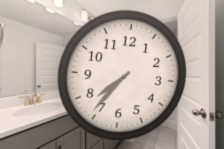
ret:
{"hour": 7, "minute": 36}
